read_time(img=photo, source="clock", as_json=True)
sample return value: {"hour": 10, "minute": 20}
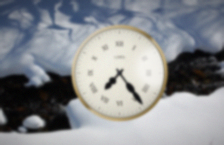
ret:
{"hour": 7, "minute": 24}
